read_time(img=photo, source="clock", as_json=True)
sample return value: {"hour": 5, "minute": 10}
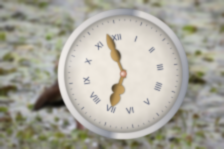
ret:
{"hour": 6, "minute": 58}
